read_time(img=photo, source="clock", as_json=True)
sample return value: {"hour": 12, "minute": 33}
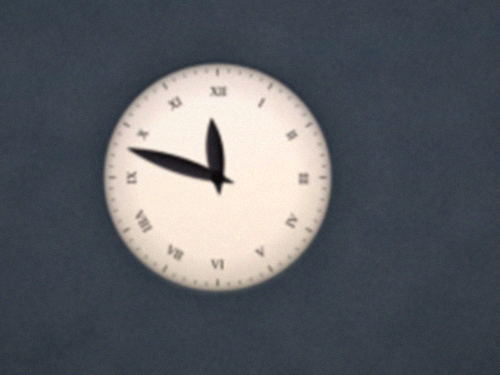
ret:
{"hour": 11, "minute": 48}
